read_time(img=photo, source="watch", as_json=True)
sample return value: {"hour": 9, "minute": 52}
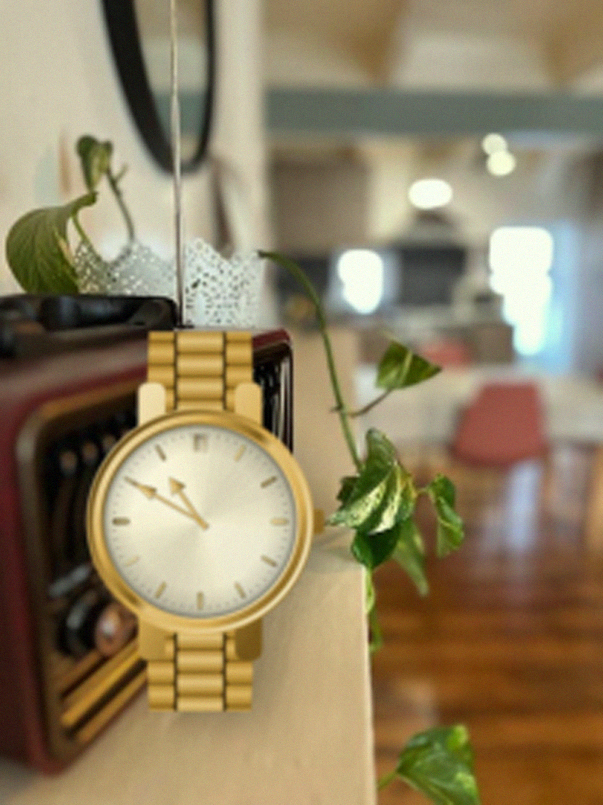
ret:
{"hour": 10, "minute": 50}
